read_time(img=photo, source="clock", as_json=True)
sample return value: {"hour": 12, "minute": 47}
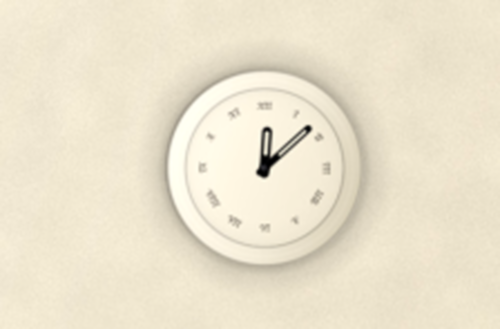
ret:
{"hour": 12, "minute": 8}
